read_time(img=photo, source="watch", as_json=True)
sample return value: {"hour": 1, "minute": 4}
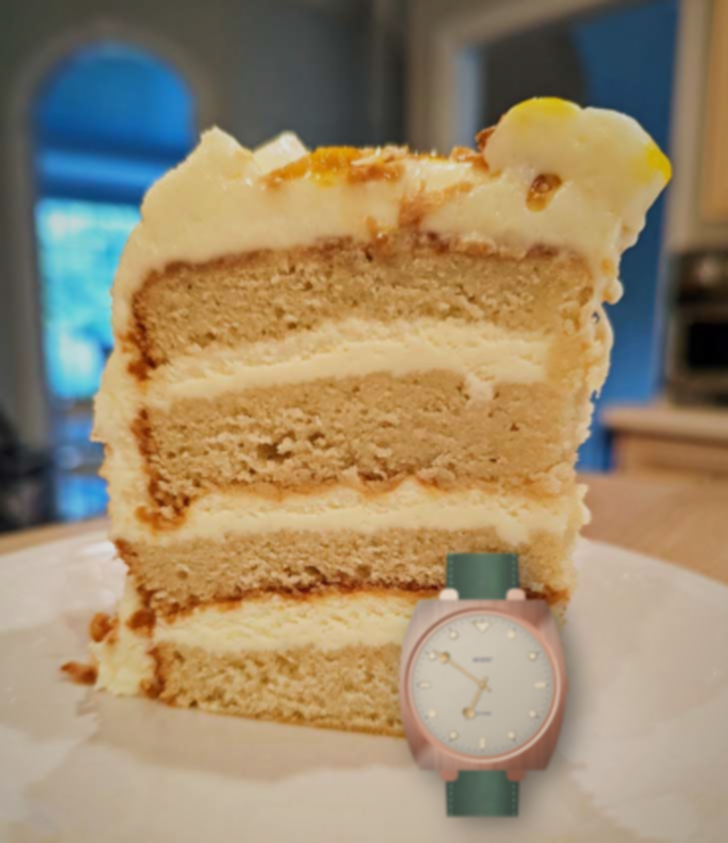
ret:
{"hour": 6, "minute": 51}
